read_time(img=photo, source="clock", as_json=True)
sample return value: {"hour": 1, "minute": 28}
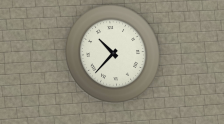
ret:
{"hour": 10, "minute": 38}
